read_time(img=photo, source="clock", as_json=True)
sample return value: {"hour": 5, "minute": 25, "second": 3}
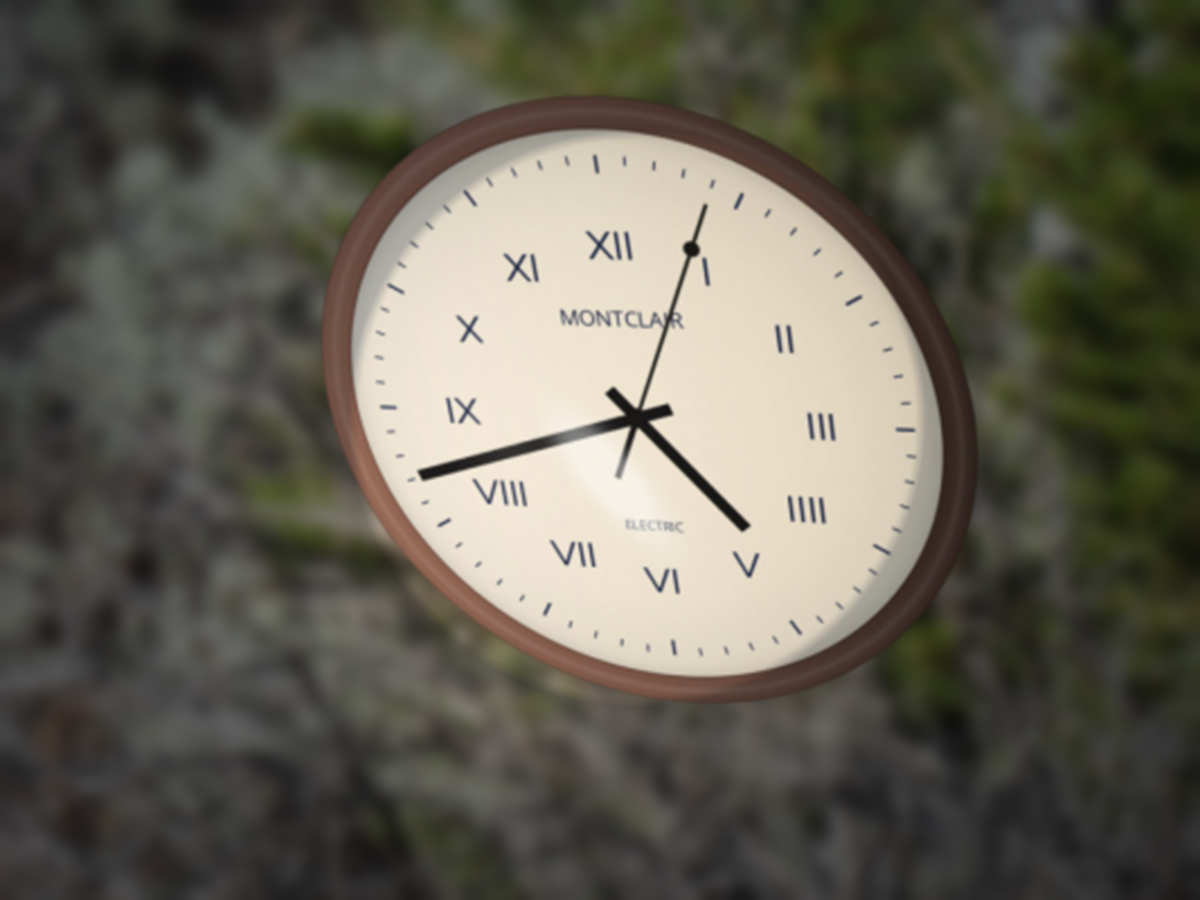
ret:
{"hour": 4, "minute": 42, "second": 4}
